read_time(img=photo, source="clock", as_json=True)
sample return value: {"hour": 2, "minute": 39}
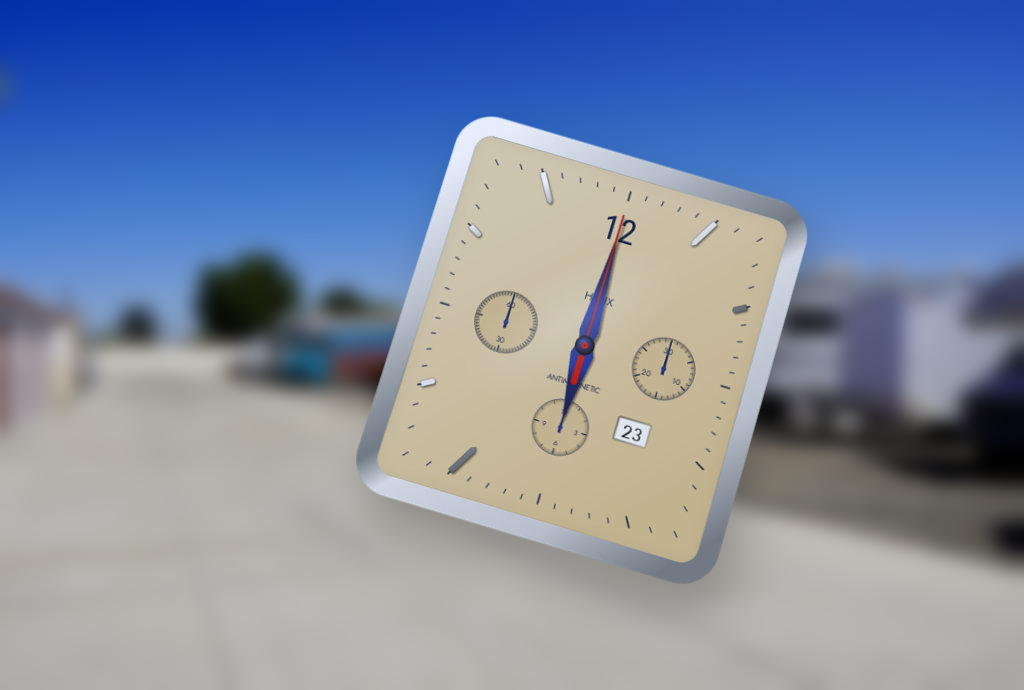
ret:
{"hour": 6, "minute": 0}
